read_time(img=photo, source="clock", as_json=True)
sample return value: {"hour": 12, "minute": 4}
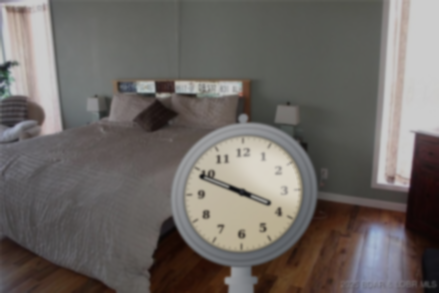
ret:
{"hour": 3, "minute": 49}
